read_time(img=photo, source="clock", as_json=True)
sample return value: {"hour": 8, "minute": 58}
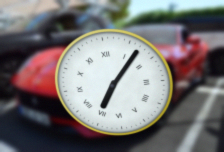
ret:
{"hour": 7, "minute": 7}
